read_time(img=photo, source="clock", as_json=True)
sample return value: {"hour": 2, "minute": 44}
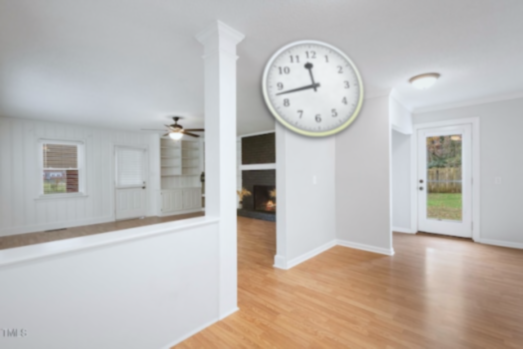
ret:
{"hour": 11, "minute": 43}
